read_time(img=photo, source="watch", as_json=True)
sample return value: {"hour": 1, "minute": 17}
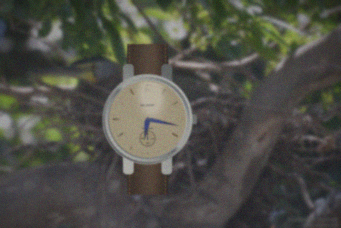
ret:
{"hour": 6, "minute": 17}
